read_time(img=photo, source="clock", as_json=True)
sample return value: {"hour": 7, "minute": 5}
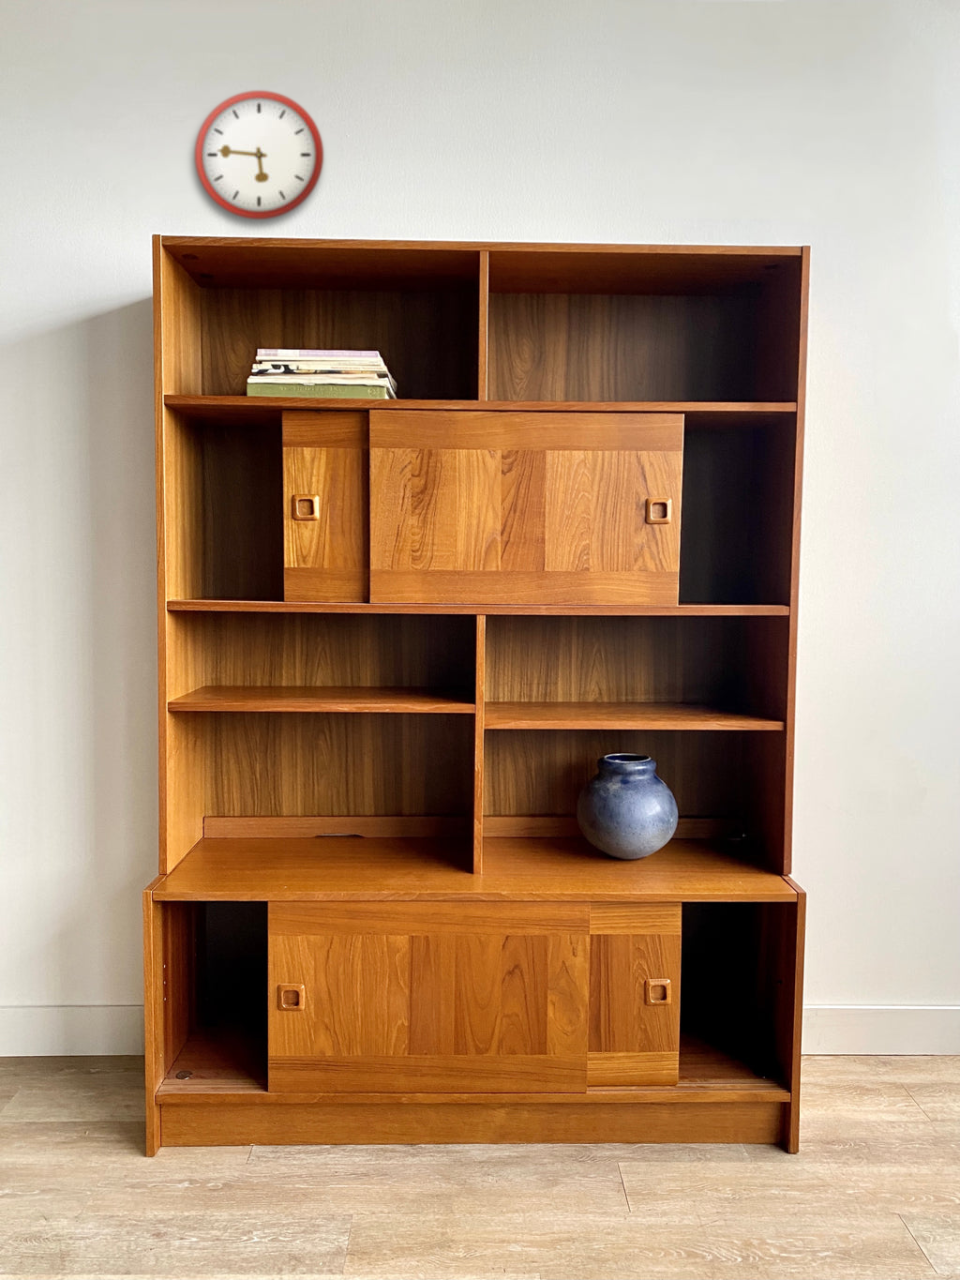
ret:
{"hour": 5, "minute": 46}
